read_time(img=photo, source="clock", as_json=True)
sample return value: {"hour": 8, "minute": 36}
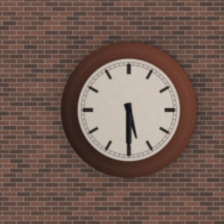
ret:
{"hour": 5, "minute": 30}
